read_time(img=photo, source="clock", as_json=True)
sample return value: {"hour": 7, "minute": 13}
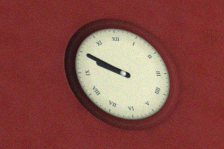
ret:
{"hour": 9, "minute": 50}
